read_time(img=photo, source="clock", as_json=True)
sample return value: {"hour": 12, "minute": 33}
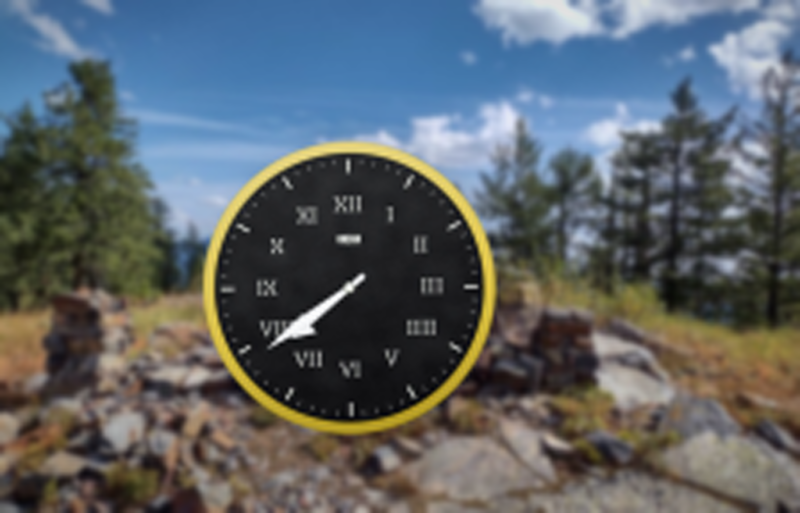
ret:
{"hour": 7, "minute": 39}
